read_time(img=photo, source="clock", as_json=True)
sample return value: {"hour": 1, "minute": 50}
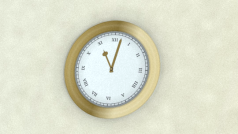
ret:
{"hour": 11, "minute": 2}
